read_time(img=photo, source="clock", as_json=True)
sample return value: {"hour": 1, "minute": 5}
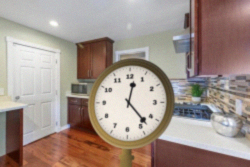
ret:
{"hour": 12, "minute": 23}
